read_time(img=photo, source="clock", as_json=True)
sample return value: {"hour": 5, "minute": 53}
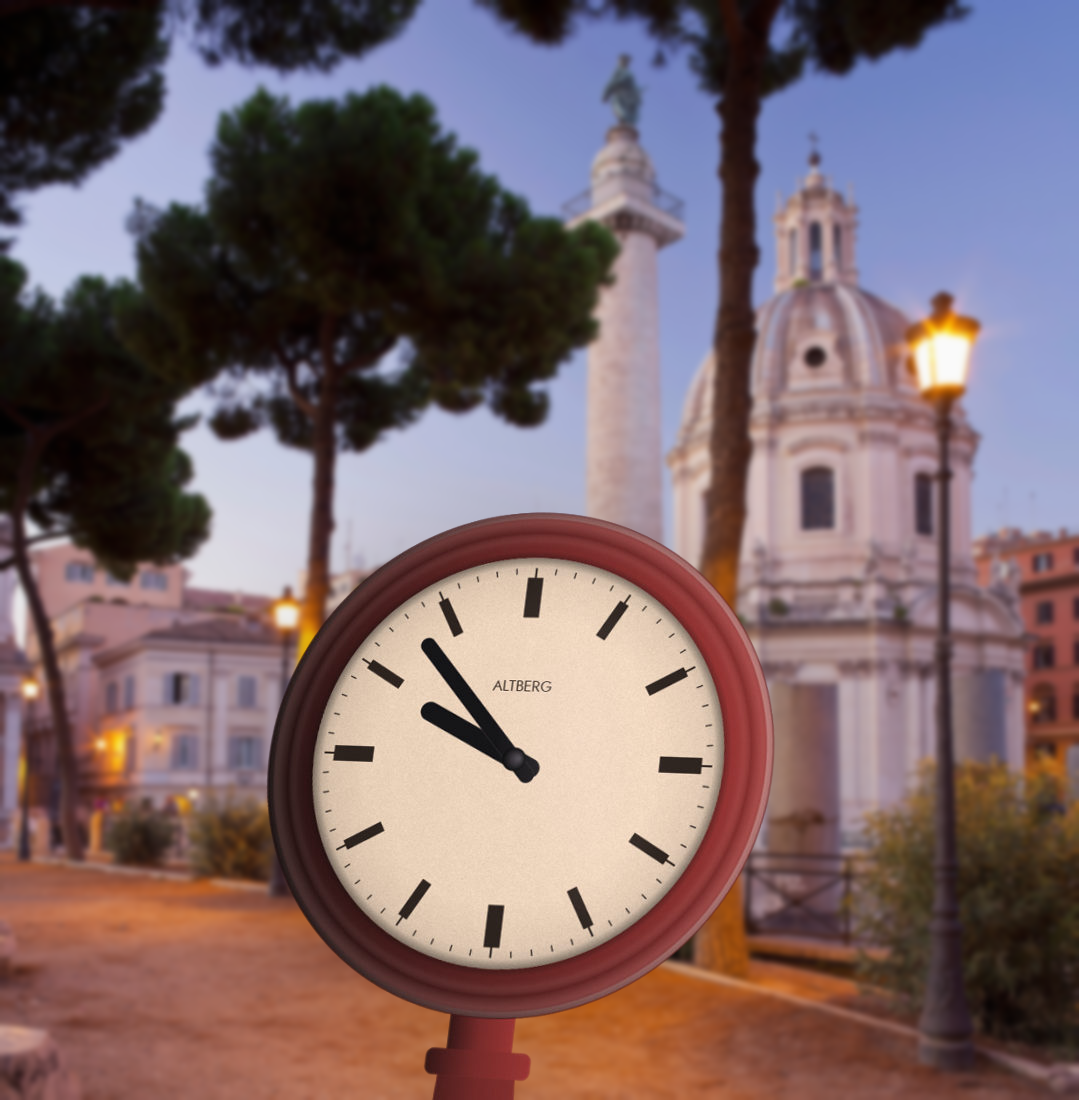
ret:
{"hour": 9, "minute": 53}
